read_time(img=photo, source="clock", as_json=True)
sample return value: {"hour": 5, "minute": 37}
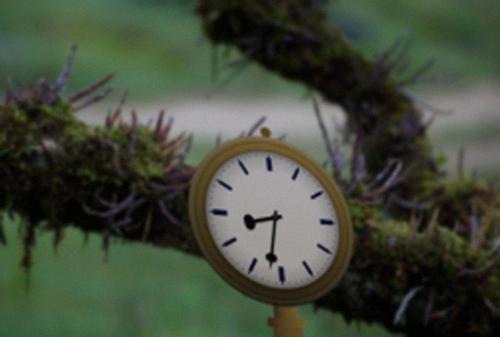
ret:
{"hour": 8, "minute": 32}
